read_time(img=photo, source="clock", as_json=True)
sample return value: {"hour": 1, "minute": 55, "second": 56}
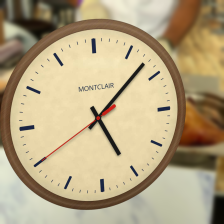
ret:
{"hour": 5, "minute": 7, "second": 40}
